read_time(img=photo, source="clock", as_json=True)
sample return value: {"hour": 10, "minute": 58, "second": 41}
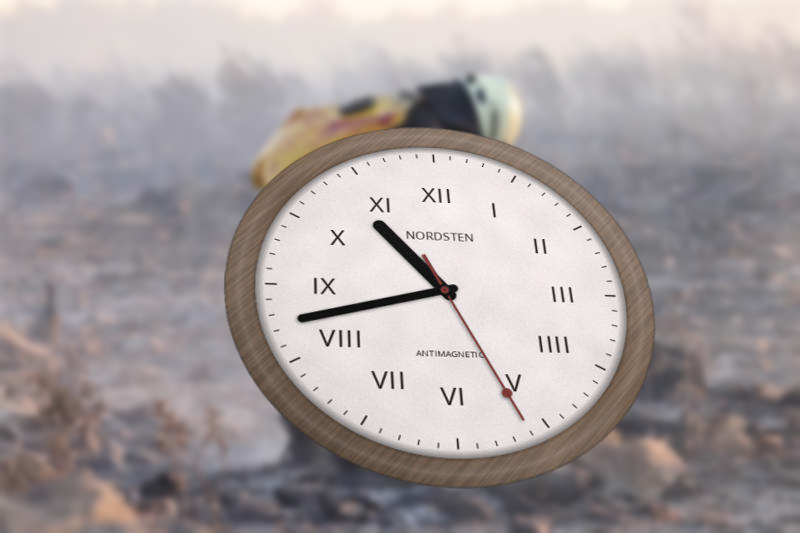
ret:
{"hour": 10, "minute": 42, "second": 26}
